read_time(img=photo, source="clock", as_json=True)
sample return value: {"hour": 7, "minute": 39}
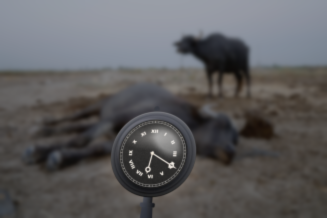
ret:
{"hour": 6, "minute": 20}
